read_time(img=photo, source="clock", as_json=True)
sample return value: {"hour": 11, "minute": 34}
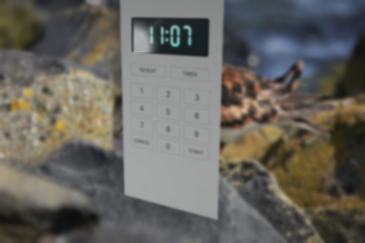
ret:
{"hour": 11, "minute": 7}
